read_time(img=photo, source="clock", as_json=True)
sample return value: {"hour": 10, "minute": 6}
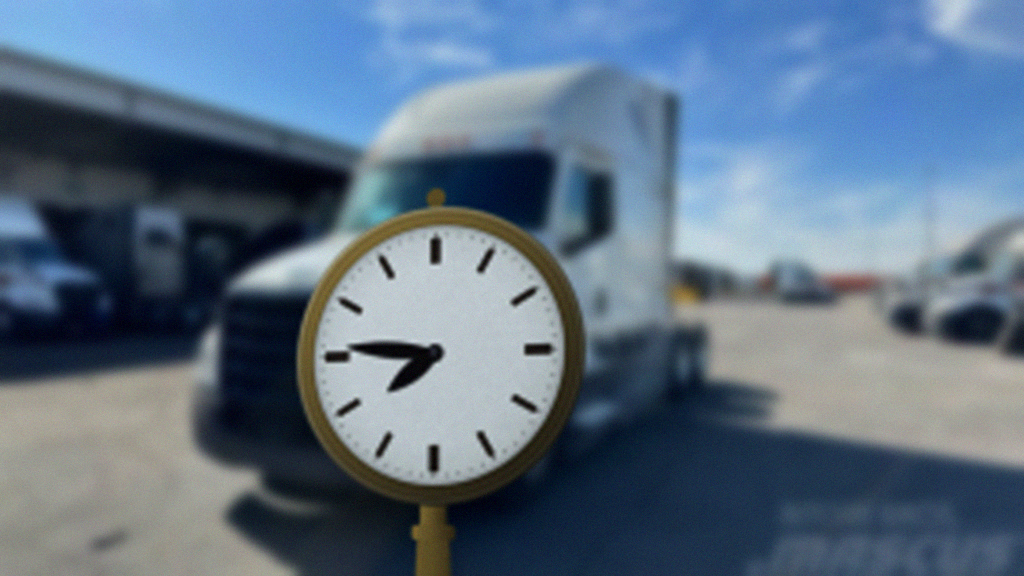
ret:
{"hour": 7, "minute": 46}
